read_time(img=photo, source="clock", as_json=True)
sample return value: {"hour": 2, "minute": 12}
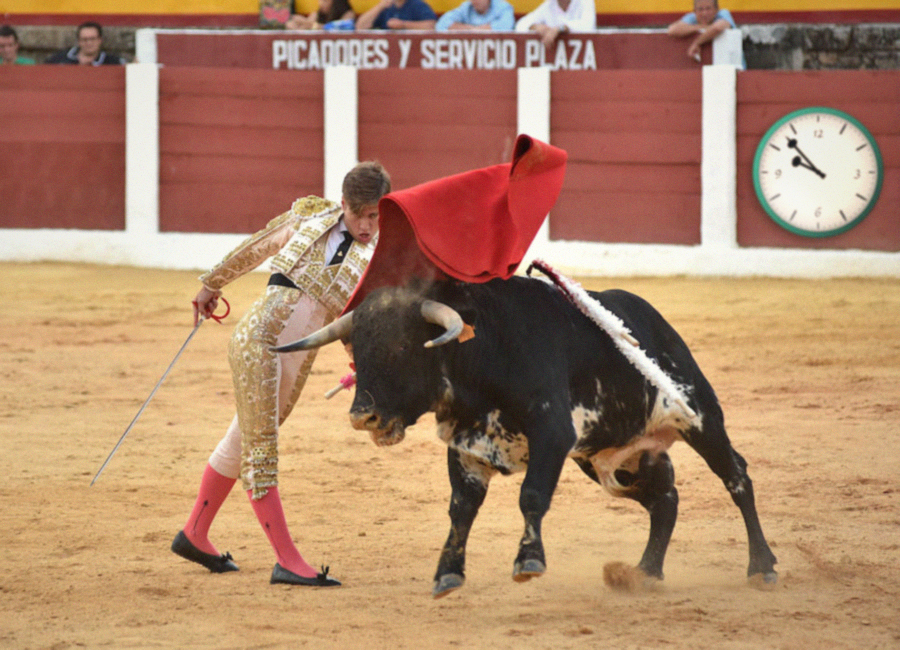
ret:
{"hour": 9, "minute": 53}
